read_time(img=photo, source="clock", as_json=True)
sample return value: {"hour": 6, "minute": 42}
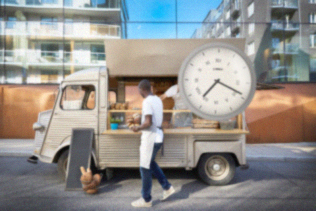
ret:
{"hour": 7, "minute": 19}
